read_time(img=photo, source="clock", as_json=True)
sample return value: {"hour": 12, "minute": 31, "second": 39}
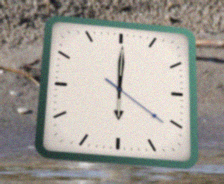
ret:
{"hour": 6, "minute": 0, "second": 21}
